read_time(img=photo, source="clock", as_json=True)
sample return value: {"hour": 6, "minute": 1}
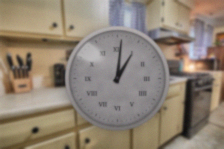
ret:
{"hour": 1, "minute": 1}
